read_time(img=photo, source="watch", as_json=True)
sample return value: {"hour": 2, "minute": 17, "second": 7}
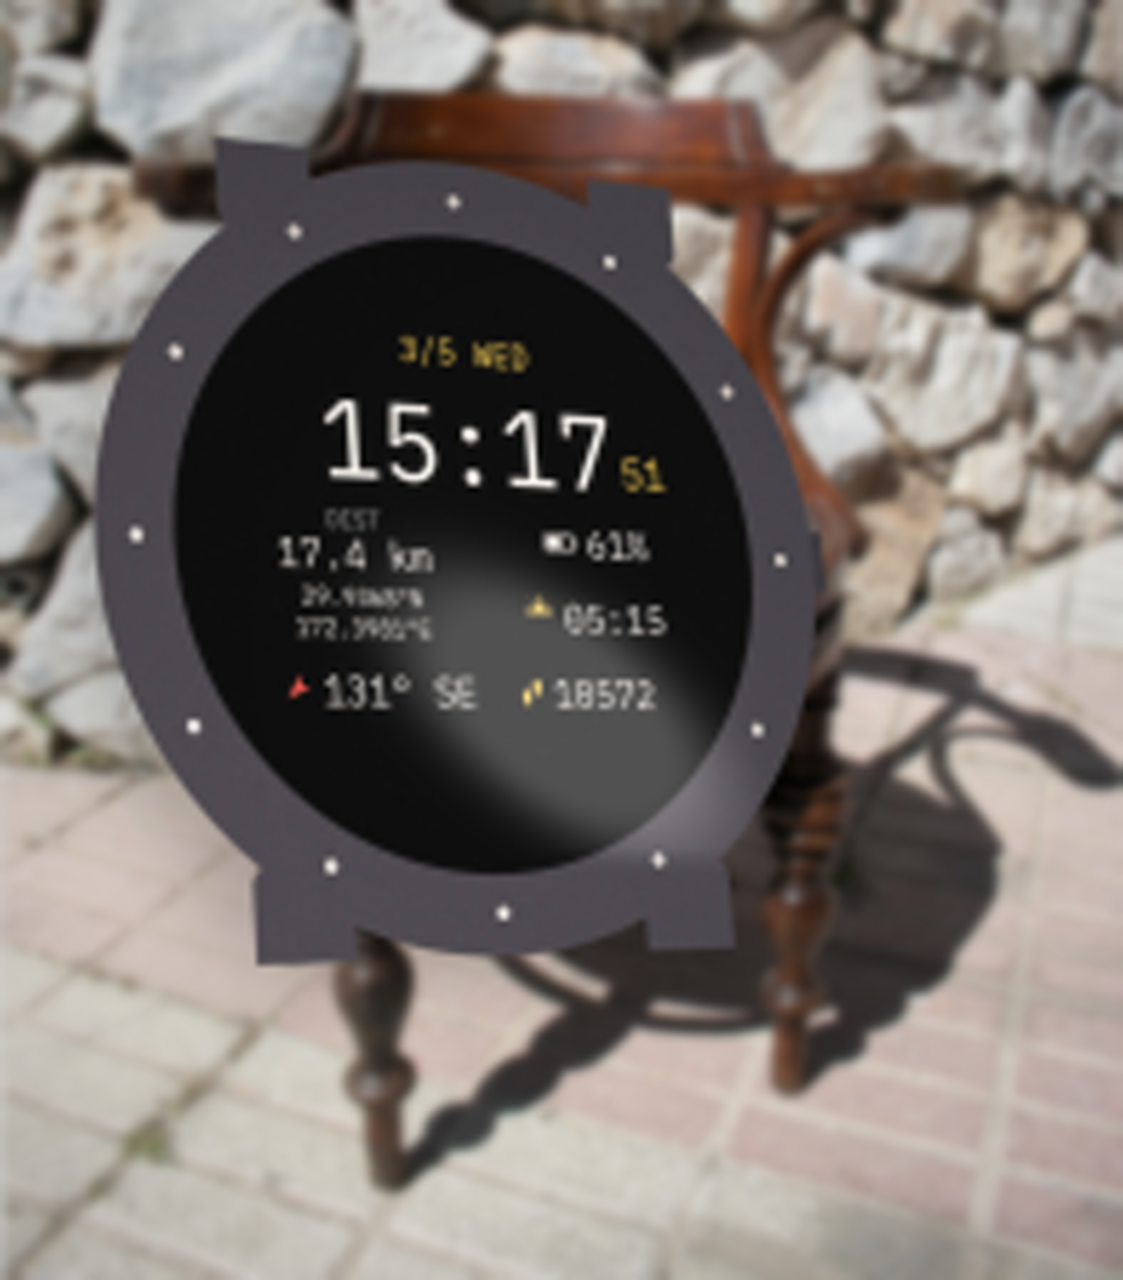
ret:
{"hour": 15, "minute": 17, "second": 51}
